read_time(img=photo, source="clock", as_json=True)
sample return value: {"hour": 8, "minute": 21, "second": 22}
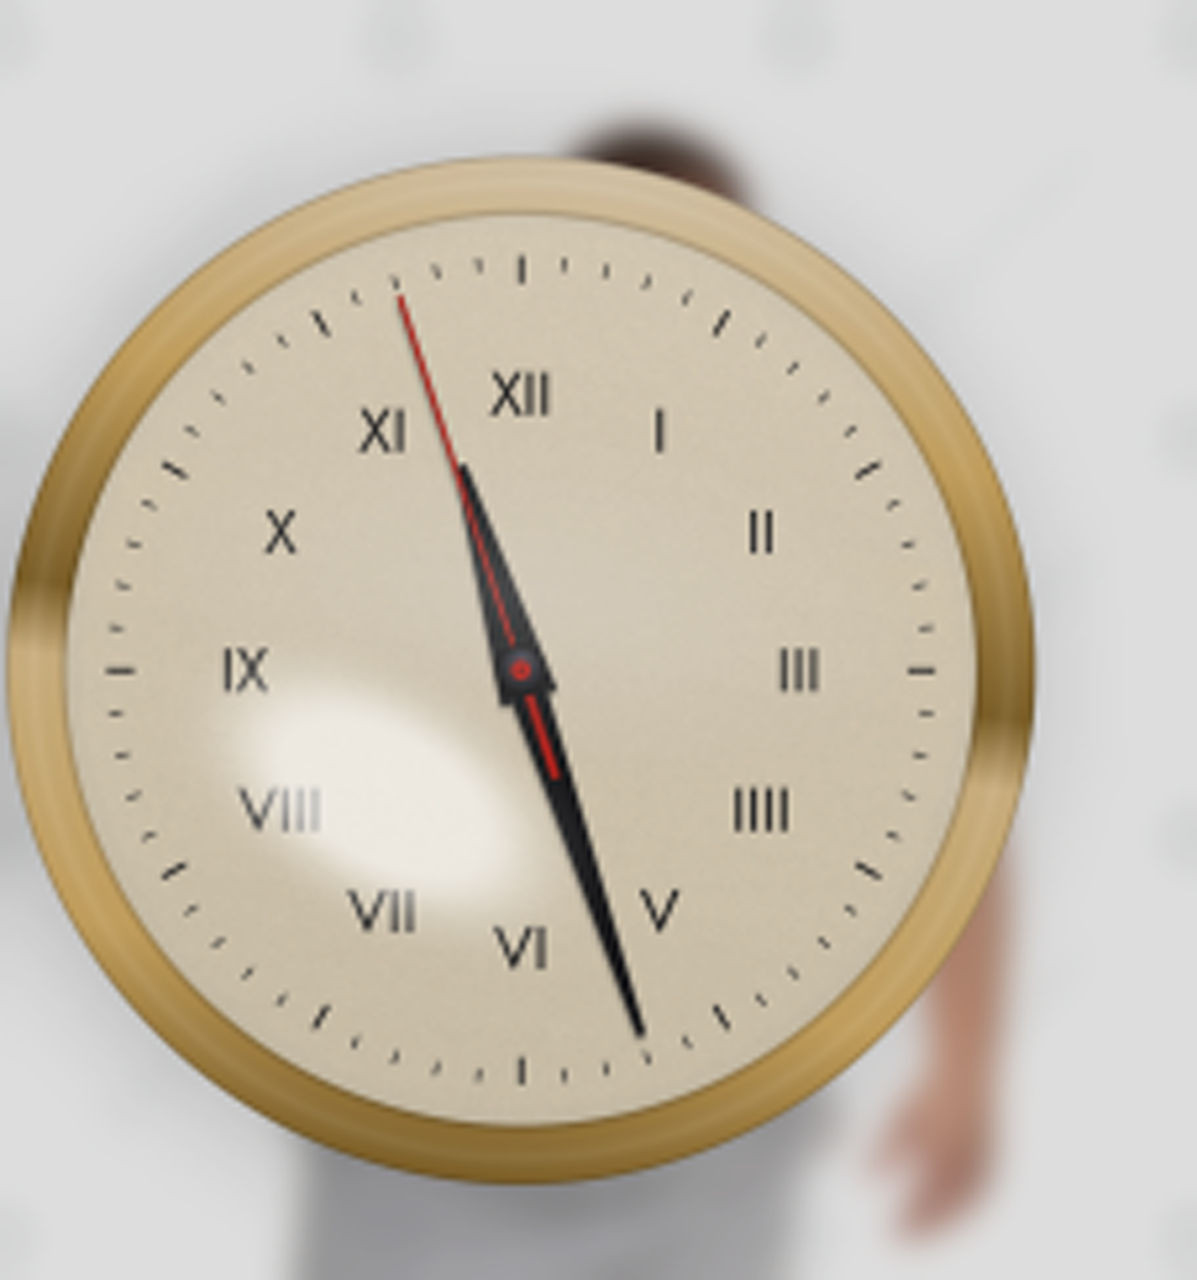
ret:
{"hour": 11, "minute": 26, "second": 57}
